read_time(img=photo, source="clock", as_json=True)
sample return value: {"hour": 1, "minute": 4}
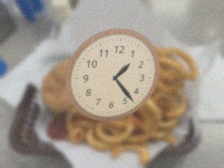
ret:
{"hour": 1, "minute": 23}
